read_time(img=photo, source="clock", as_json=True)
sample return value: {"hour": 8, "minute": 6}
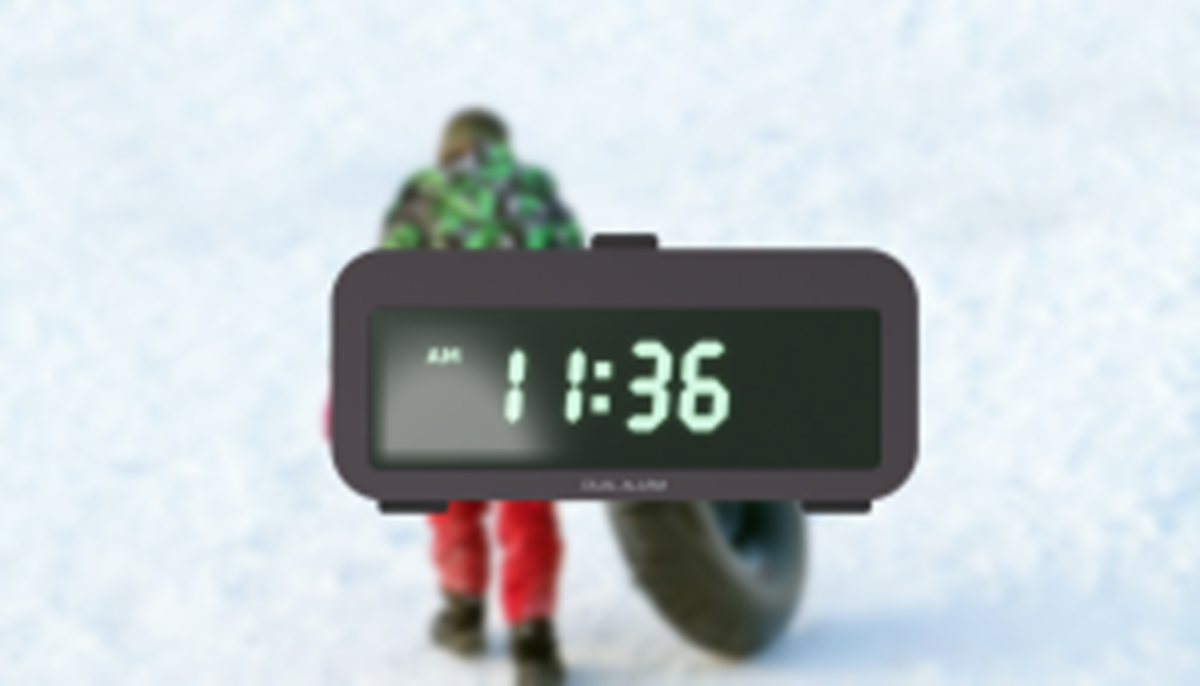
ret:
{"hour": 11, "minute": 36}
